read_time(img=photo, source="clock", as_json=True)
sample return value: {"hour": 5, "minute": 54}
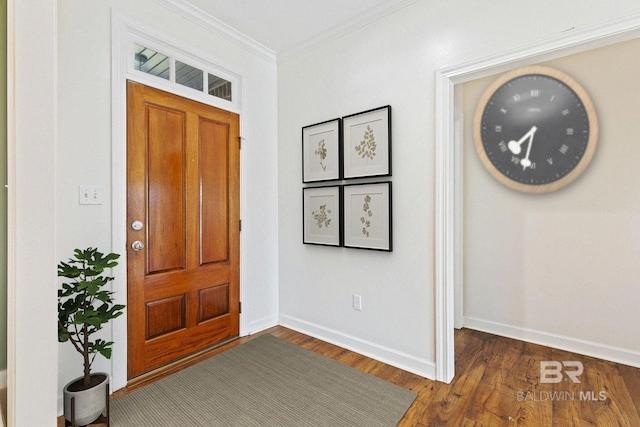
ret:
{"hour": 7, "minute": 32}
